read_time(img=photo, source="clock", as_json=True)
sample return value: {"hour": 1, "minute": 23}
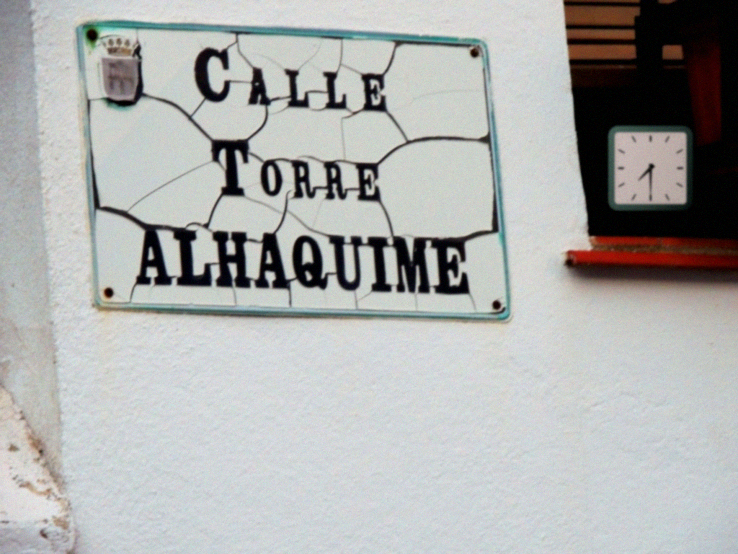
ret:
{"hour": 7, "minute": 30}
